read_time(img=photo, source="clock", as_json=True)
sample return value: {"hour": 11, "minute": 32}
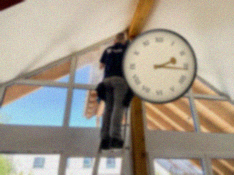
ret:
{"hour": 2, "minute": 16}
